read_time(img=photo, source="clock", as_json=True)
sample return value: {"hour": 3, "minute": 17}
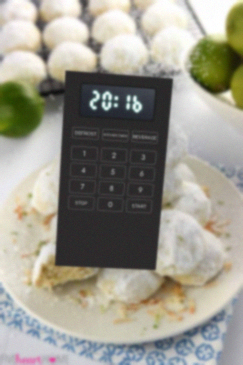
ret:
{"hour": 20, "minute": 16}
